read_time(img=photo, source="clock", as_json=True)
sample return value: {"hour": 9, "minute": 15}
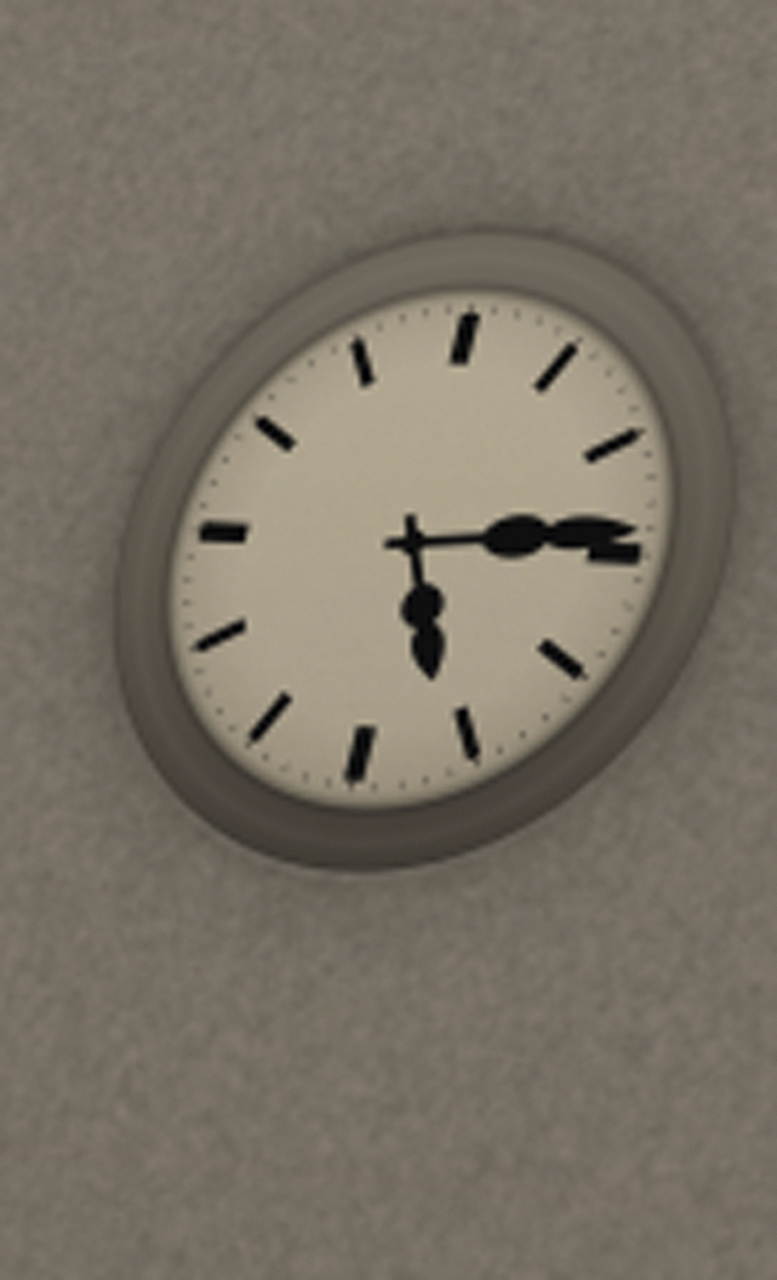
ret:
{"hour": 5, "minute": 14}
